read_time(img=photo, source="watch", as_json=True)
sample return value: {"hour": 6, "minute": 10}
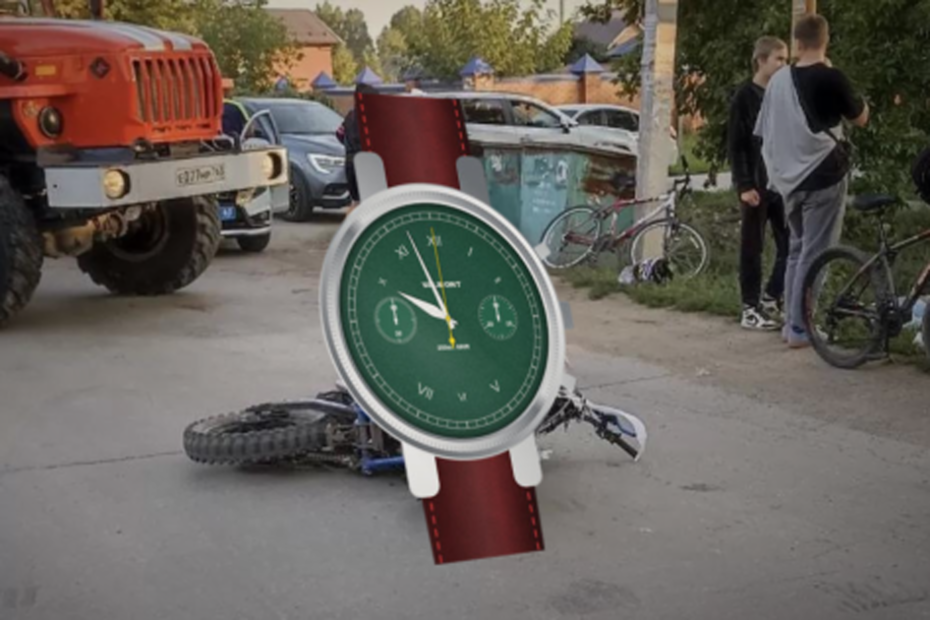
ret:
{"hour": 9, "minute": 57}
